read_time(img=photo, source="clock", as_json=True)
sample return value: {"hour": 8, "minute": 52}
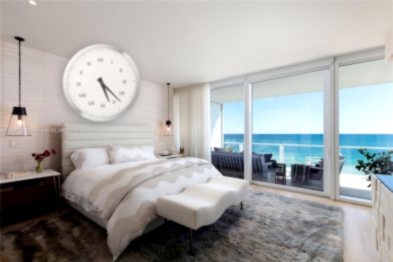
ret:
{"hour": 5, "minute": 23}
